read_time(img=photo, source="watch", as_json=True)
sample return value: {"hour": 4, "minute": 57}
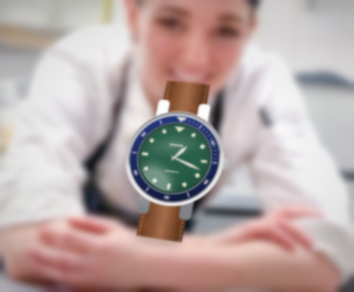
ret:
{"hour": 1, "minute": 18}
